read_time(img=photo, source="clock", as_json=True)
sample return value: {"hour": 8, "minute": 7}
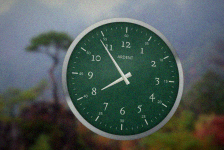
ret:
{"hour": 7, "minute": 54}
